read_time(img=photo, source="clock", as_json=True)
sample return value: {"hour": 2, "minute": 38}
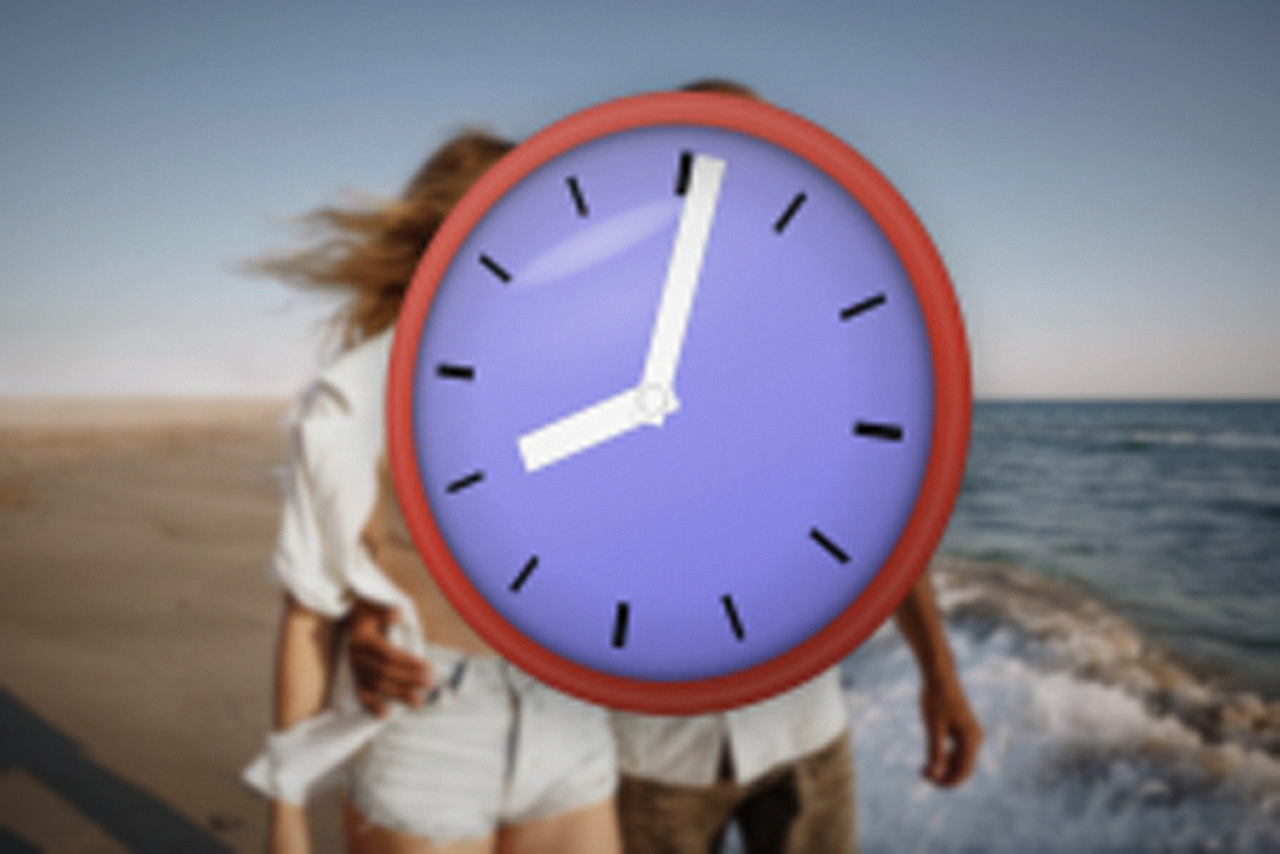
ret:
{"hour": 8, "minute": 1}
